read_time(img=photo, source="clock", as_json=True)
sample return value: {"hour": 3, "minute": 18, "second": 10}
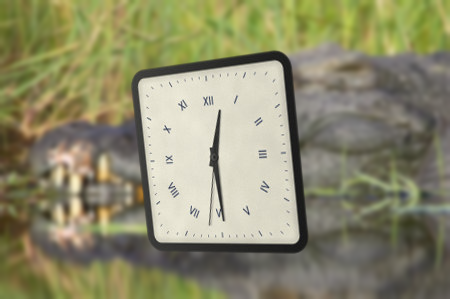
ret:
{"hour": 12, "minute": 29, "second": 32}
